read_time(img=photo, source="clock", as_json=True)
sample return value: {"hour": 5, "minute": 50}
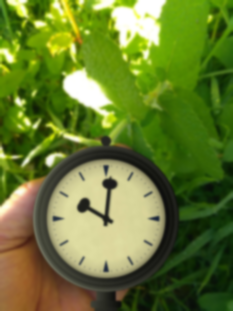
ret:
{"hour": 10, "minute": 1}
